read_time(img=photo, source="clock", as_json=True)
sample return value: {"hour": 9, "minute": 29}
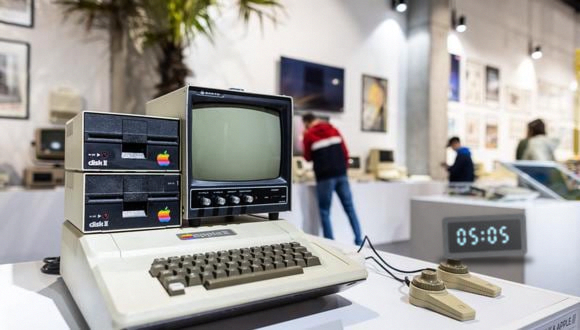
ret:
{"hour": 5, "minute": 5}
